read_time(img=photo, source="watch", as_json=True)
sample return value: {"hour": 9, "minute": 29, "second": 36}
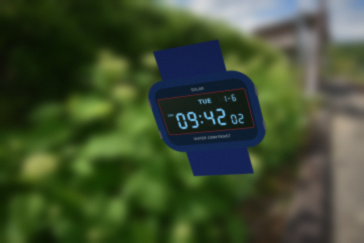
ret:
{"hour": 9, "minute": 42, "second": 2}
